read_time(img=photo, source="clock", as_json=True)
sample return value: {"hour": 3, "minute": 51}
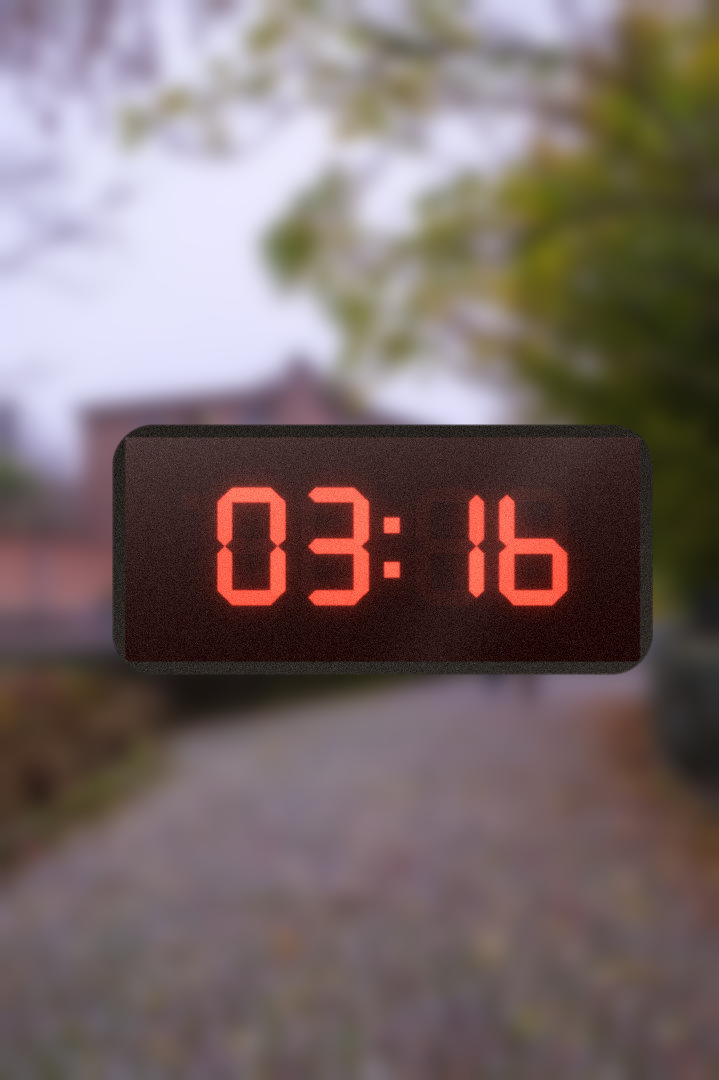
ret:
{"hour": 3, "minute": 16}
